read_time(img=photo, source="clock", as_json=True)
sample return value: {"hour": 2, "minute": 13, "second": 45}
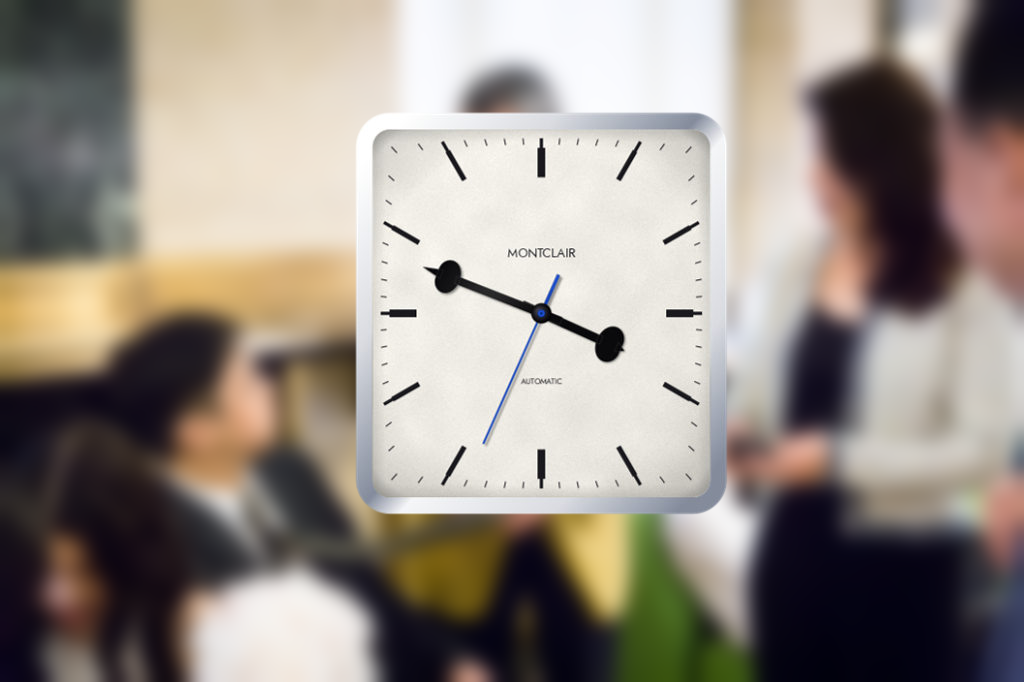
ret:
{"hour": 3, "minute": 48, "second": 34}
